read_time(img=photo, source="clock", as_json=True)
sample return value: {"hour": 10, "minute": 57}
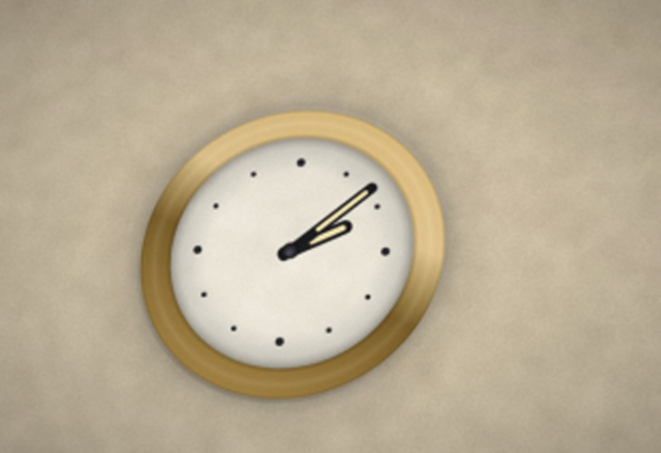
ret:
{"hour": 2, "minute": 8}
